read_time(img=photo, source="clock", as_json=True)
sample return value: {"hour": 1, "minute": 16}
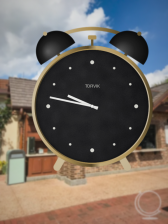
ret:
{"hour": 9, "minute": 47}
